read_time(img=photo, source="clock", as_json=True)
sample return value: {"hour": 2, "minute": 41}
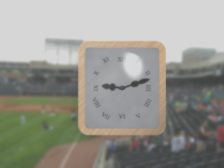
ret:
{"hour": 9, "minute": 12}
